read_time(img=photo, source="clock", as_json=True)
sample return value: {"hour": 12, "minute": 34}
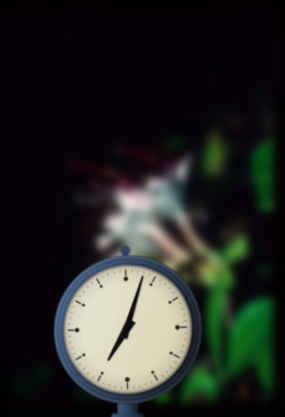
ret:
{"hour": 7, "minute": 3}
